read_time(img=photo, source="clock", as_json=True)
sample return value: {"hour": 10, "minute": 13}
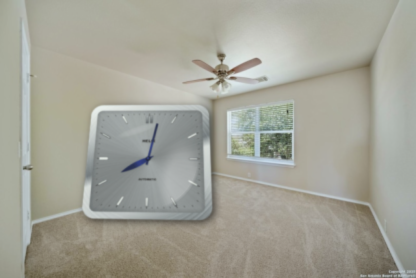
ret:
{"hour": 8, "minute": 2}
